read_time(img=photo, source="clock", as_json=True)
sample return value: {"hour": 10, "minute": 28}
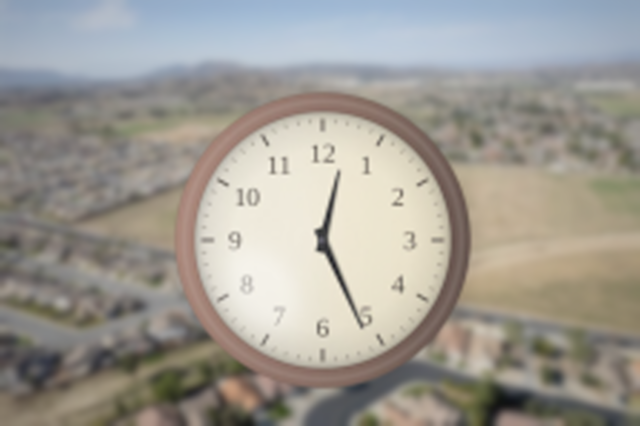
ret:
{"hour": 12, "minute": 26}
